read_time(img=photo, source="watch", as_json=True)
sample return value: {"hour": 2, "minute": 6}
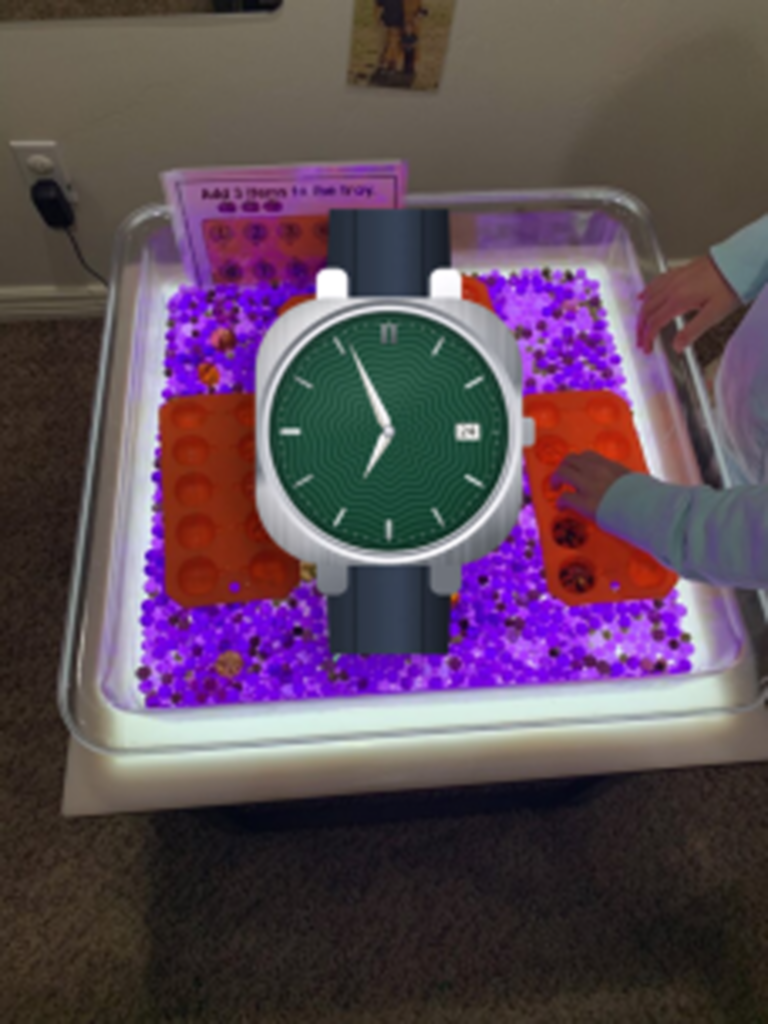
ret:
{"hour": 6, "minute": 56}
